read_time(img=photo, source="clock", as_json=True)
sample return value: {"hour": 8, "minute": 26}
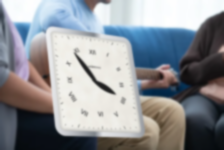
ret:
{"hour": 3, "minute": 54}
